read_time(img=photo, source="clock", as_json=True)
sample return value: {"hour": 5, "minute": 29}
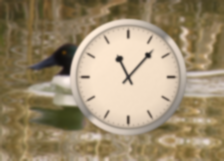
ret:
{"hour": 11, "minute": 7}
